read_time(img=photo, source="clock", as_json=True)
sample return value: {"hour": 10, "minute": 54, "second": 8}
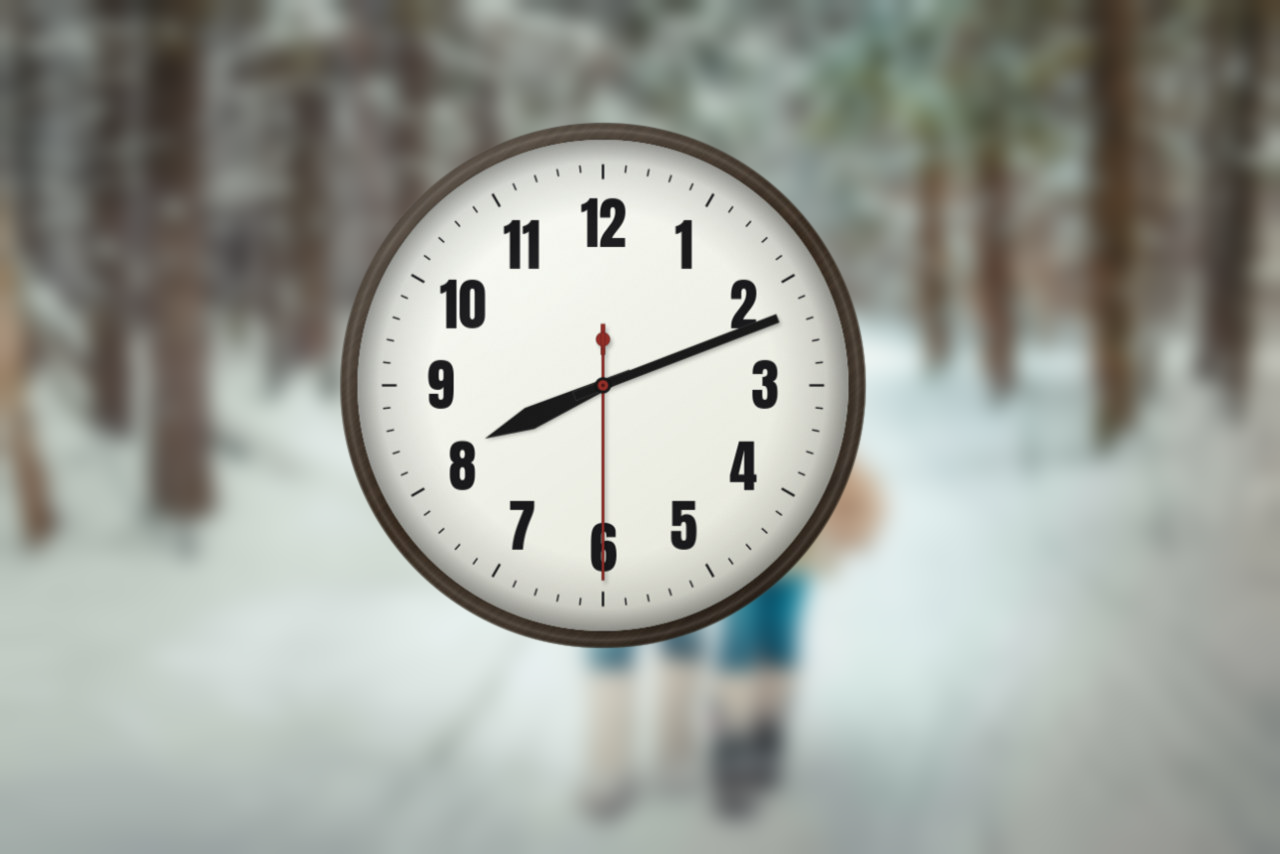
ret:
{"hour": 8, "minute": 11, "second": 30}
